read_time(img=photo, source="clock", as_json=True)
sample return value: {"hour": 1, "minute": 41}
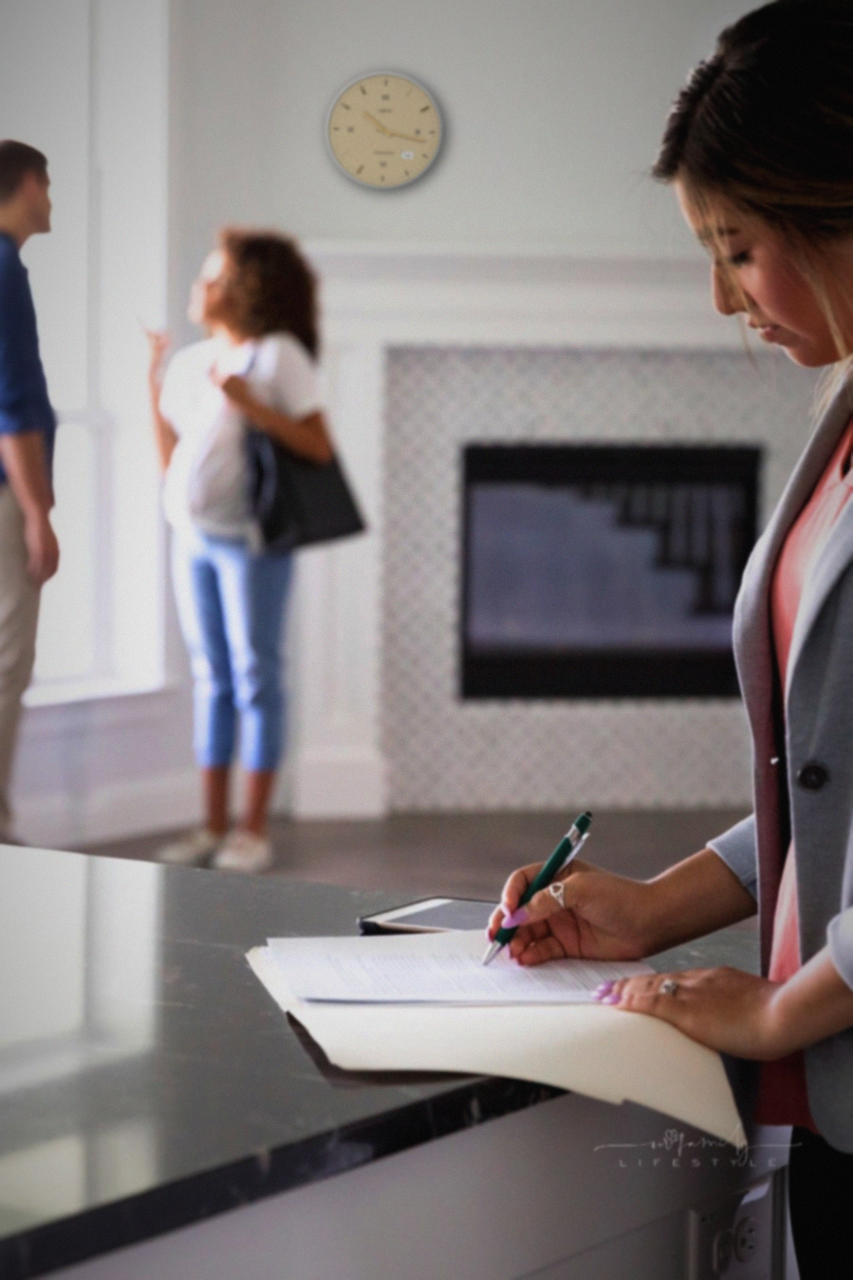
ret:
{"hour": 10, "minute": 17}
